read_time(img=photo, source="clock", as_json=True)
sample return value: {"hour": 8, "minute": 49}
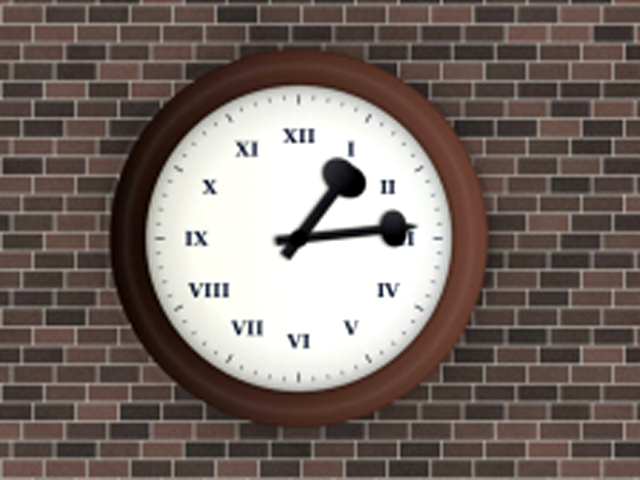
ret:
{"hour": 1, "minute": 14}
